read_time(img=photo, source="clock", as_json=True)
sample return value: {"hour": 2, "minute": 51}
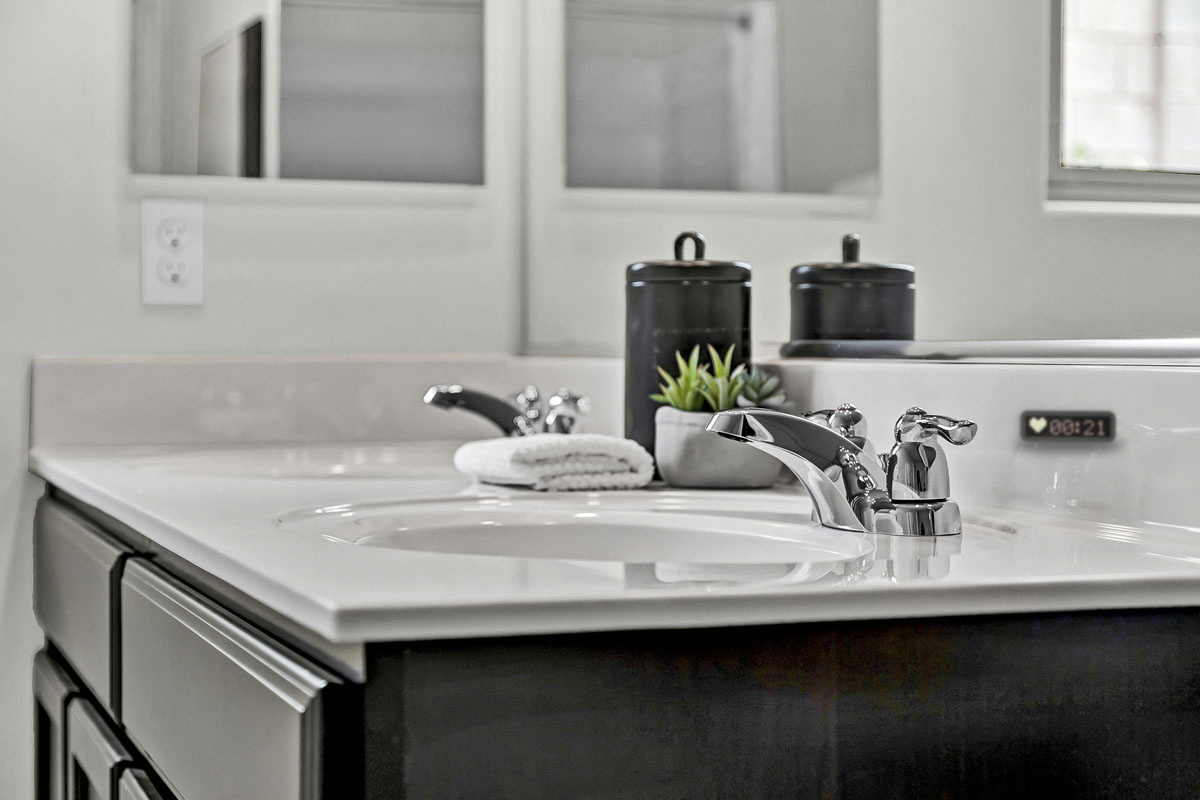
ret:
{"hour": 0, "minute": 21}
